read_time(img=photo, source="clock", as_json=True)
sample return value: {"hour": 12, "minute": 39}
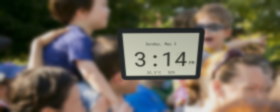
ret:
{"hour": 3, "minute": 14}
